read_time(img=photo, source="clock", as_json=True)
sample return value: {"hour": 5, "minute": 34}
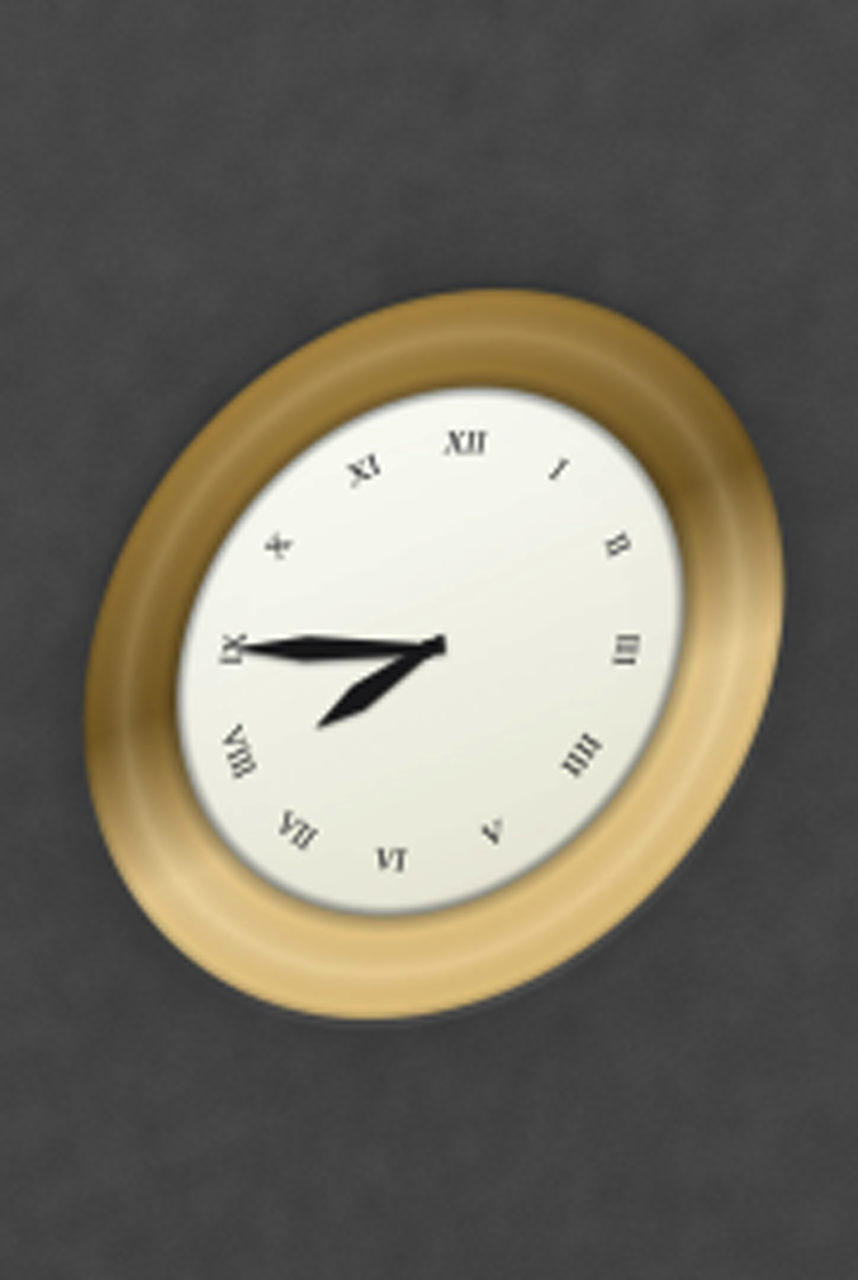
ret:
{"hour": 7, "minute": 45}
